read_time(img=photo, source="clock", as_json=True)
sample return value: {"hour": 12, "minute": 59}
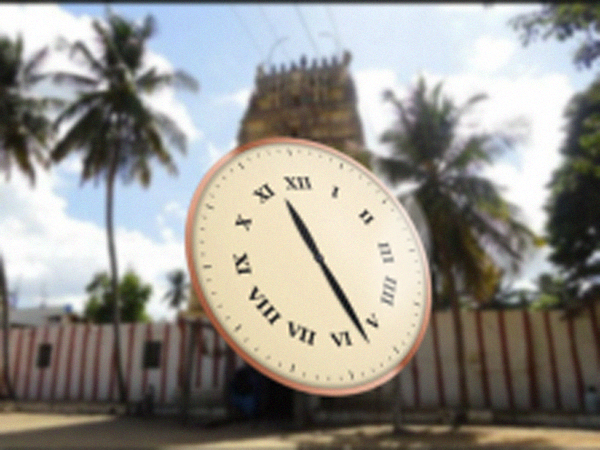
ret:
{"hour": 11, "minute": 27}
